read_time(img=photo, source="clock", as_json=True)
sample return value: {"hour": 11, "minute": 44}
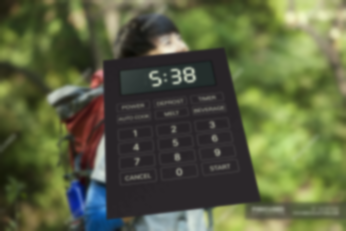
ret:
{"hour": 5, "minute": 38}
